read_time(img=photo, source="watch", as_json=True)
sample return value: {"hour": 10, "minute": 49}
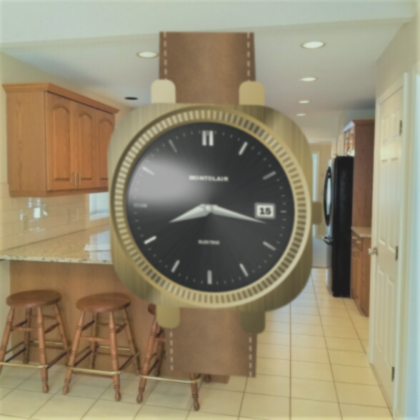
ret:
{"hour": 8, "minute": 17}
